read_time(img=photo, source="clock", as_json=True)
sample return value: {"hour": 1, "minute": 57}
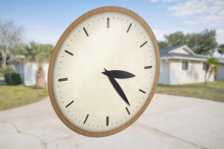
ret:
{"hour": 3, "minute": 24}
